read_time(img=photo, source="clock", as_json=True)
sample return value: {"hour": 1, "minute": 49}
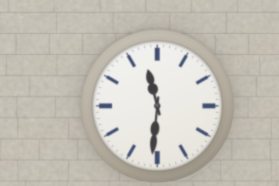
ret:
{"hour": 11, "minute": 31}
